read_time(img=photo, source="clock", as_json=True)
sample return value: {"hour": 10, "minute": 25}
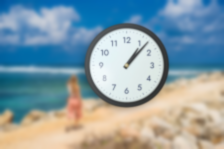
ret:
{"hour": 1, "minute": 7}
